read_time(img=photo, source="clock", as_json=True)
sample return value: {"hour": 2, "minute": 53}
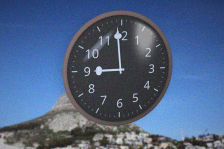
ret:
{"hour": 8, "minute": 59}
